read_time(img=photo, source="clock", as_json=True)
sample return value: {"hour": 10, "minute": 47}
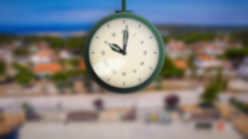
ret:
{"hour": 10, "minute": 1}
